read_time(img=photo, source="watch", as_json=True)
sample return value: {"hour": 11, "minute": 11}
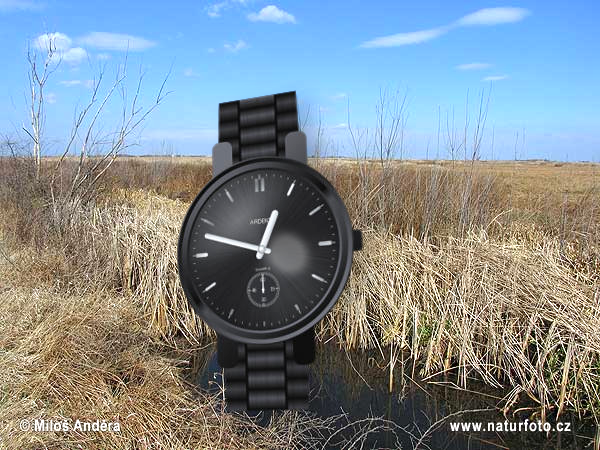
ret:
{"hour": 12, "minute": 48}
